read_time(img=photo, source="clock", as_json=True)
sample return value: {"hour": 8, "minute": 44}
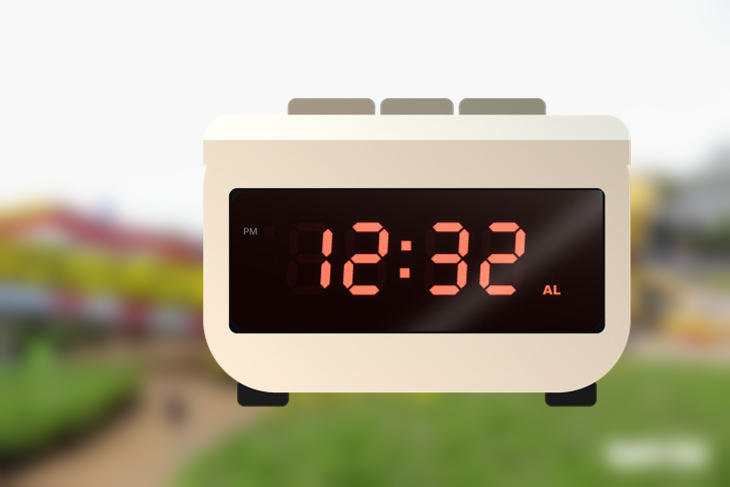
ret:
{"hour": 12, "minute": 32}
